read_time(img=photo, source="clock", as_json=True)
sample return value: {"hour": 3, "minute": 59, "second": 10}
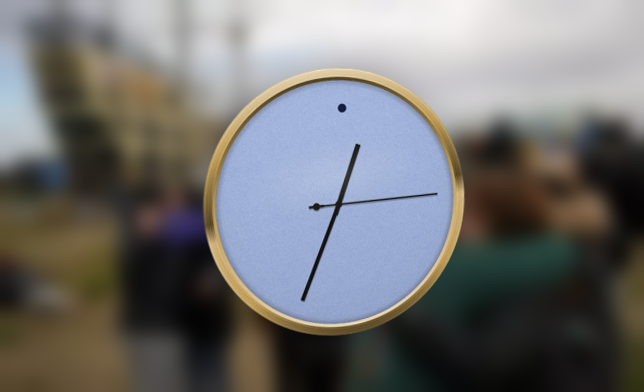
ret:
{"hour": 12, "minute": 33, "second": 14}
